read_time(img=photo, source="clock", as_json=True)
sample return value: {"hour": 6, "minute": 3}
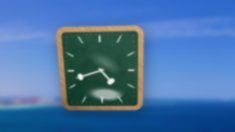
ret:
{"hour": 4, "minute": 42}
